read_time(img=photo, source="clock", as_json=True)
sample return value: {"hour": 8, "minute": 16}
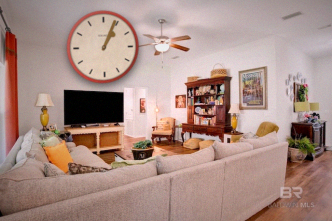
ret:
{"hour": 1, "minute": 4}
